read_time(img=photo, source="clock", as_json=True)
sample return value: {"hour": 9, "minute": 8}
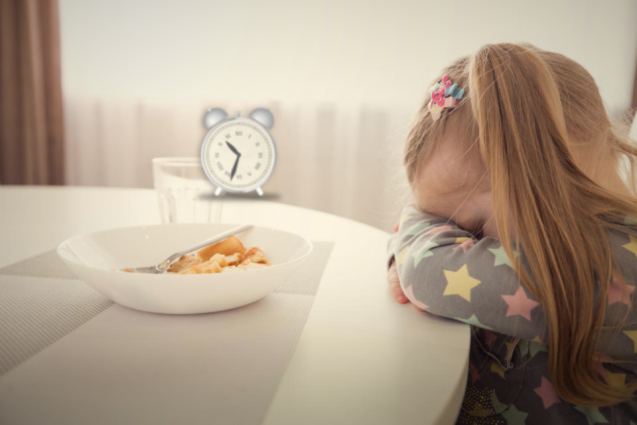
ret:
{"hour": 10, "minute": 33}
